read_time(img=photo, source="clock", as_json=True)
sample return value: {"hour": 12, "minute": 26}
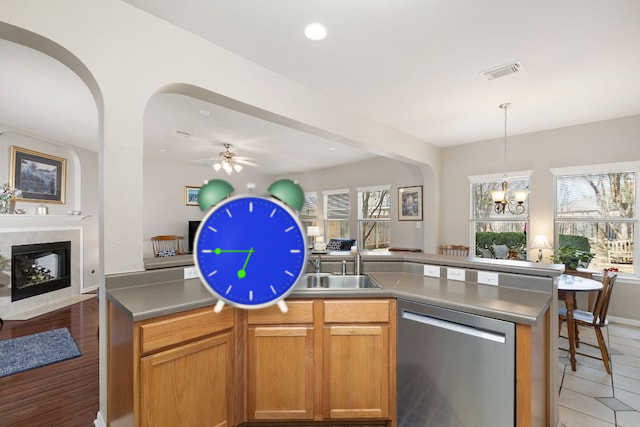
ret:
{"hour": 6, "minute": 45}
